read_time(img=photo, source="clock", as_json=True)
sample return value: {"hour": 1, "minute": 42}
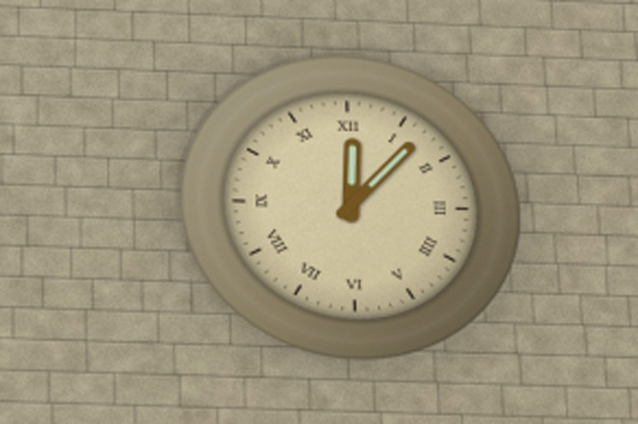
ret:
{"hour": 12, "minute": 7}
